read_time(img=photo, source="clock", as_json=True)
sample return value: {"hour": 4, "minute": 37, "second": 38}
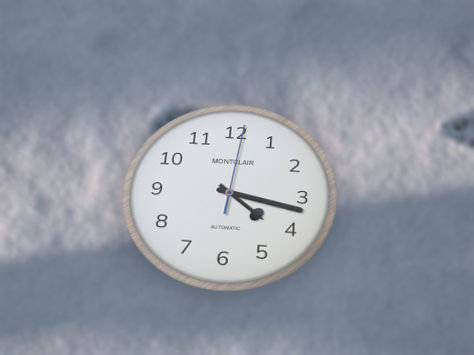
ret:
{"hour": 4, "minute": 17, "second": 1}
